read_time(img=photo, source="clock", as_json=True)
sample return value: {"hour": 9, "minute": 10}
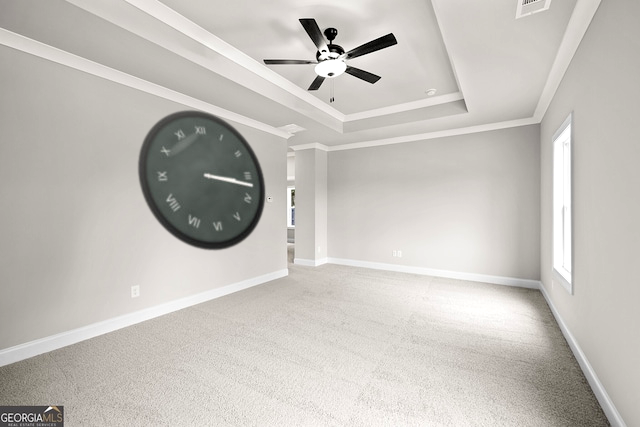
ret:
{"hour": 3, "minute": 17}
